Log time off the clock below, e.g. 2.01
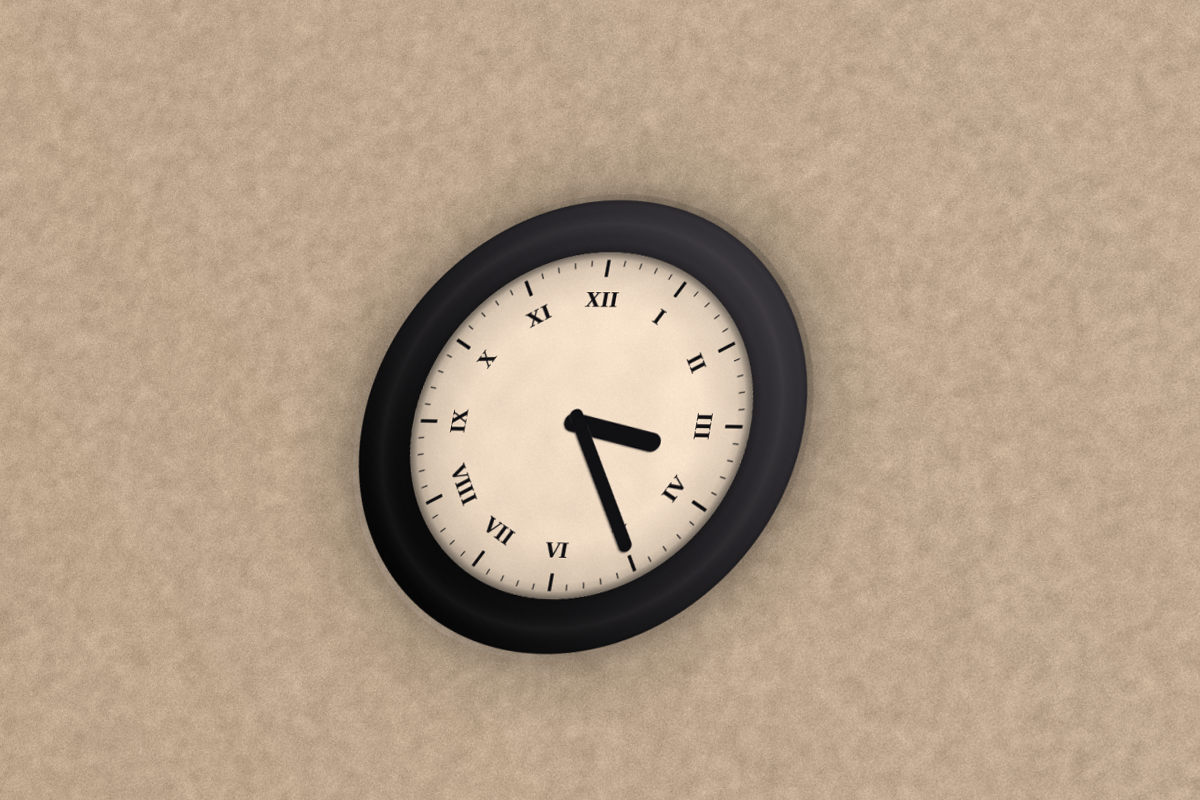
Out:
3.25
